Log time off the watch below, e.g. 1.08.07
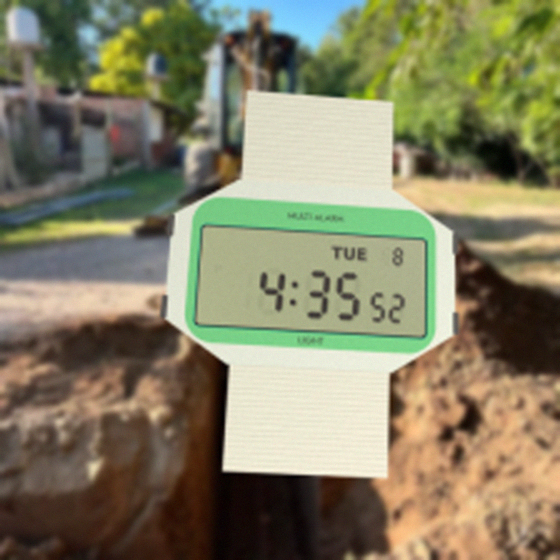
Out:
4.35.52
